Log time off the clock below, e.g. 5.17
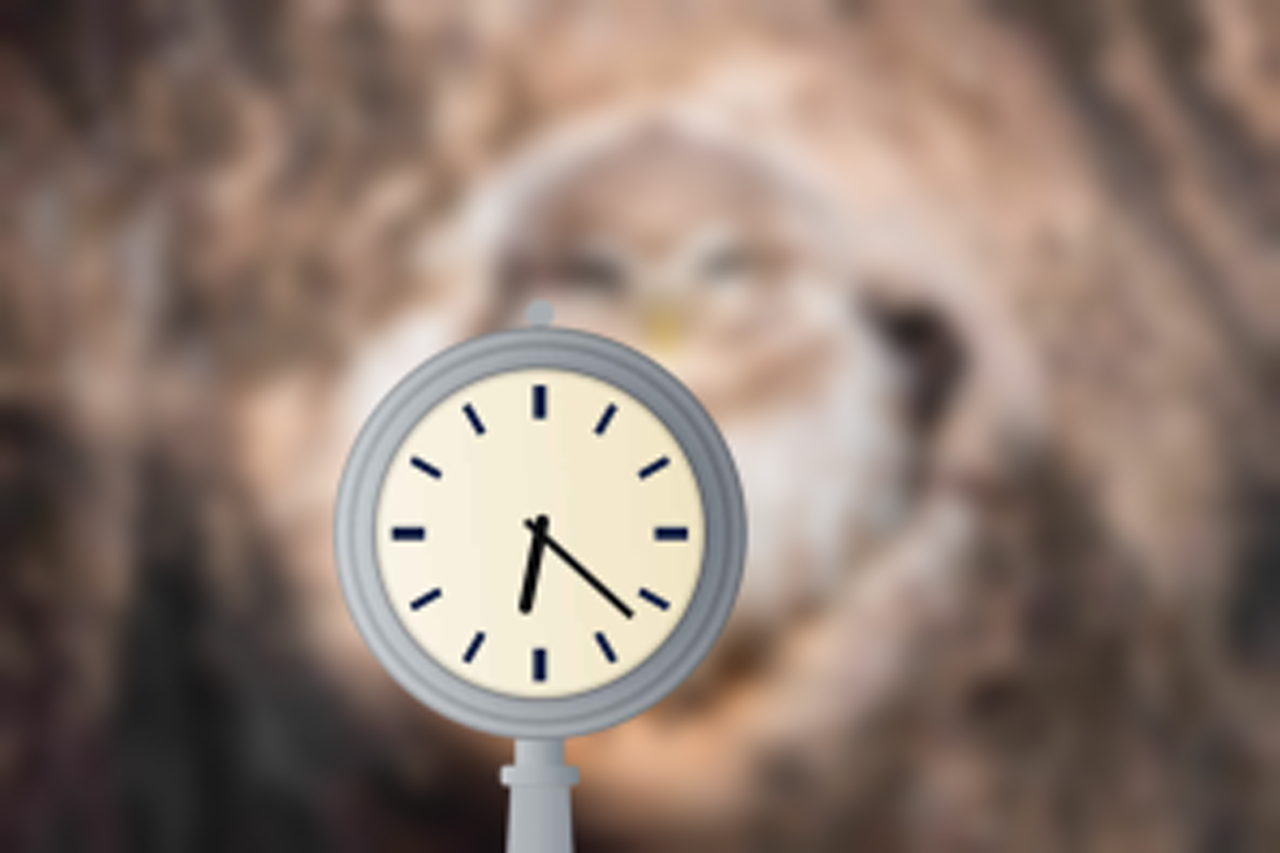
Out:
6.22
